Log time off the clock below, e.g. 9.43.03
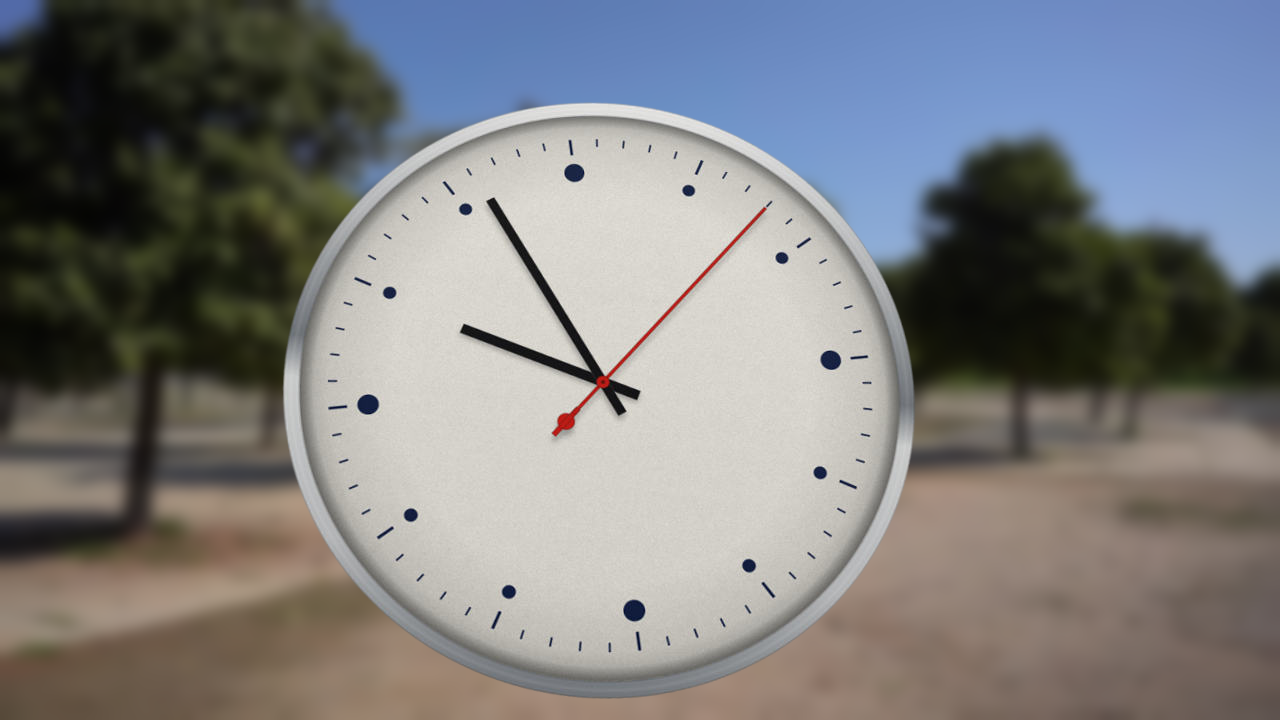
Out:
9.56.08
